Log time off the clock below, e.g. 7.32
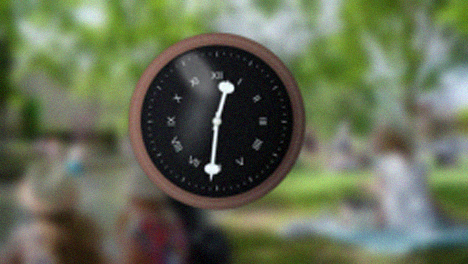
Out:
12.31
